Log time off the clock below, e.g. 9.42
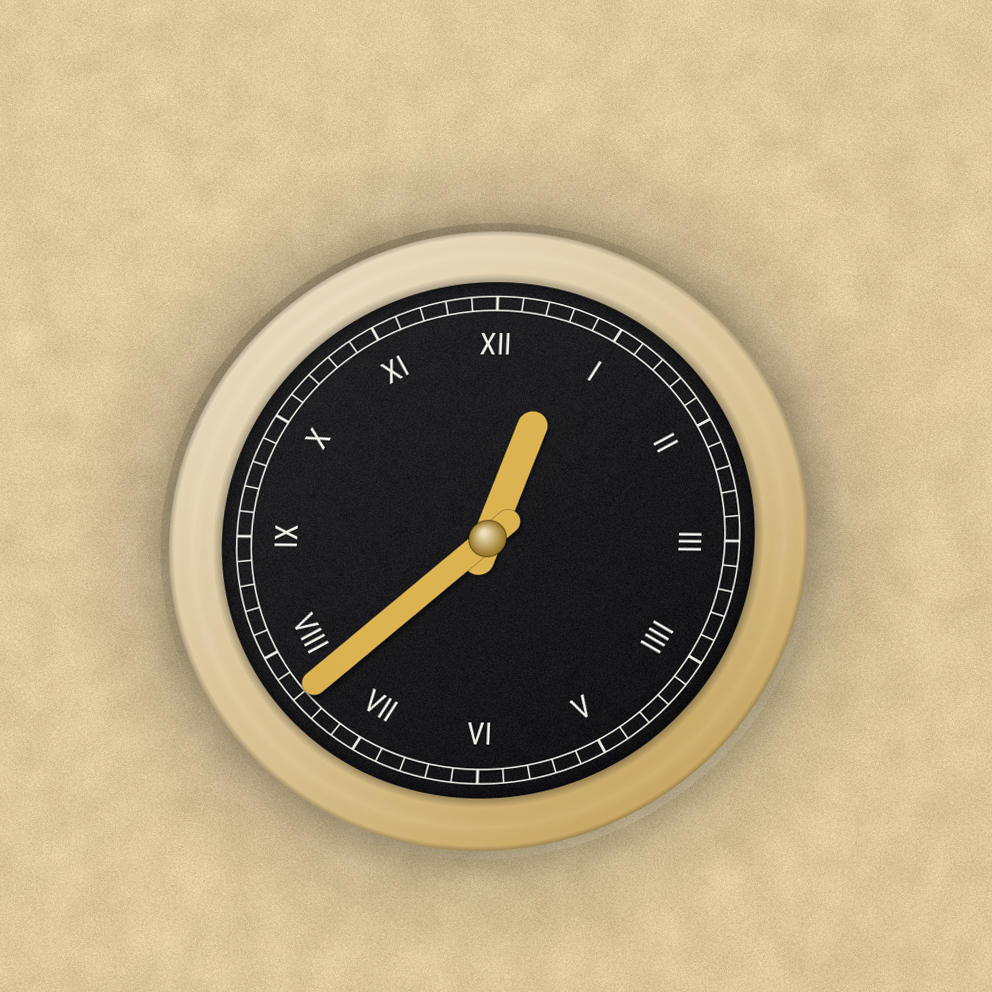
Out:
12.38
